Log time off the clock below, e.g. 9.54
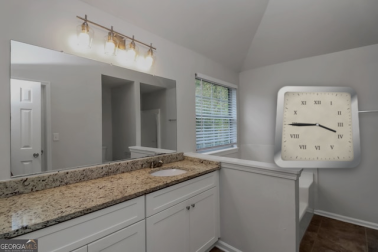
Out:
3.45
